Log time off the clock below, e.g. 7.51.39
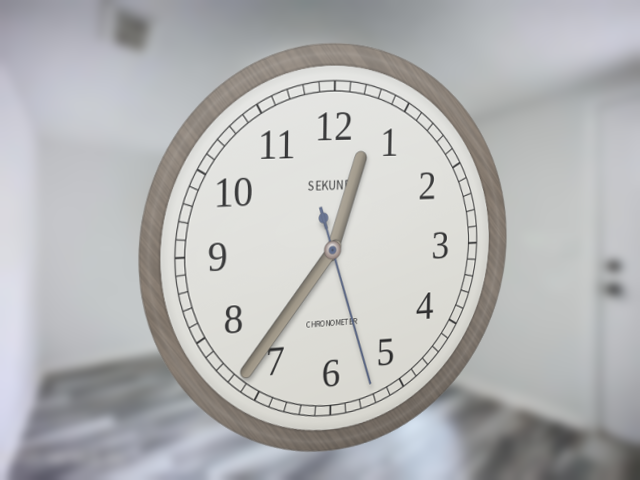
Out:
12.36.27
